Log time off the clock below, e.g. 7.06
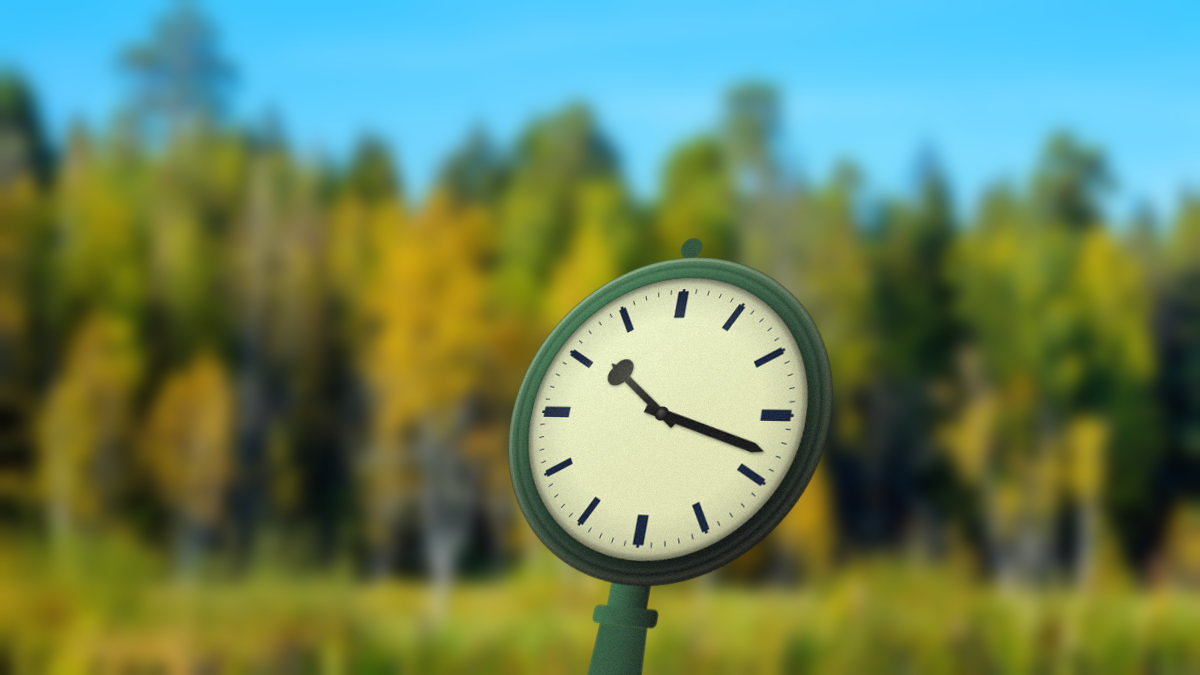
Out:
10.18
